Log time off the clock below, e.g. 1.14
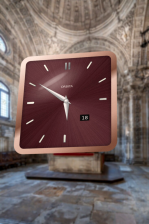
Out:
5.51
